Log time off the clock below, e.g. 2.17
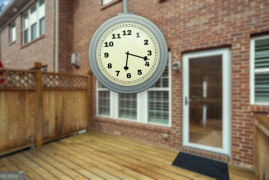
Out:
6.18
